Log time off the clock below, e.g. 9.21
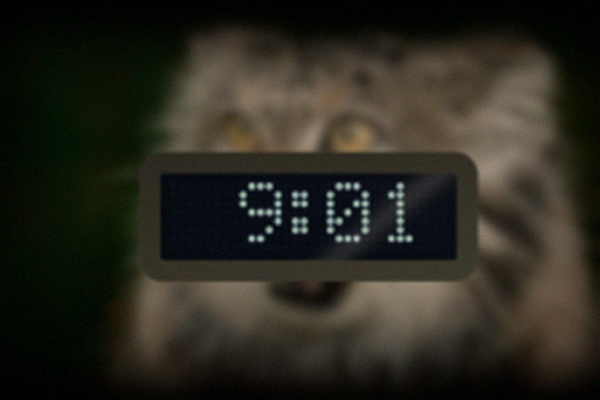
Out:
9.01
